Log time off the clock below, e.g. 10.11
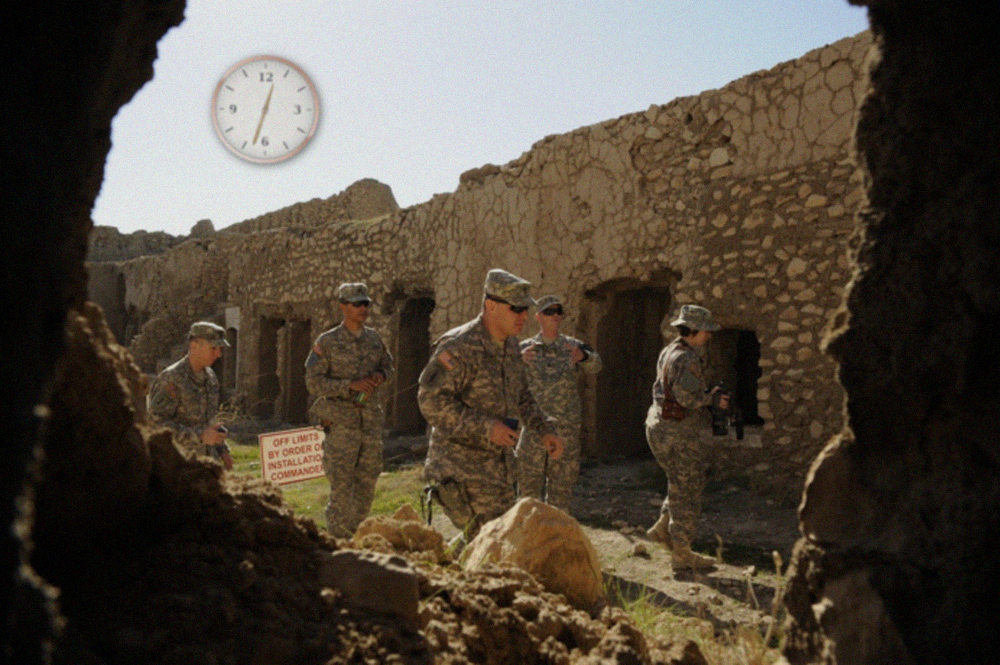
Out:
12.33
